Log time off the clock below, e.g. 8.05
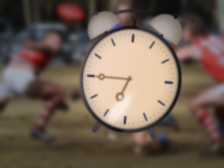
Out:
6.45
